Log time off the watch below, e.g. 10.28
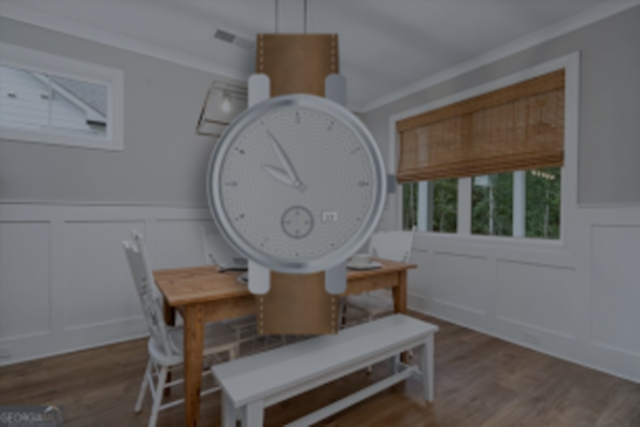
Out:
9.55
